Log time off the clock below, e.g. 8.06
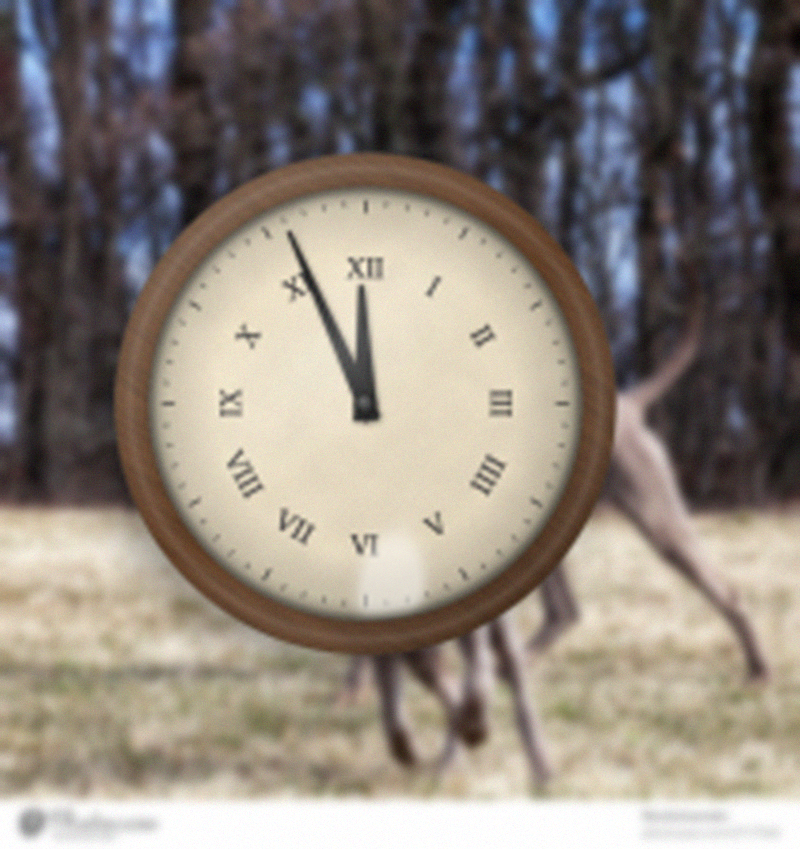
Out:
11.56
